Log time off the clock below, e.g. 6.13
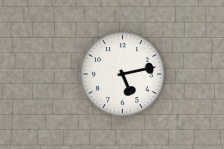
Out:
5.13
